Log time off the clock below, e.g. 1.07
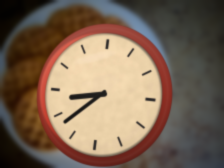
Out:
8.38
